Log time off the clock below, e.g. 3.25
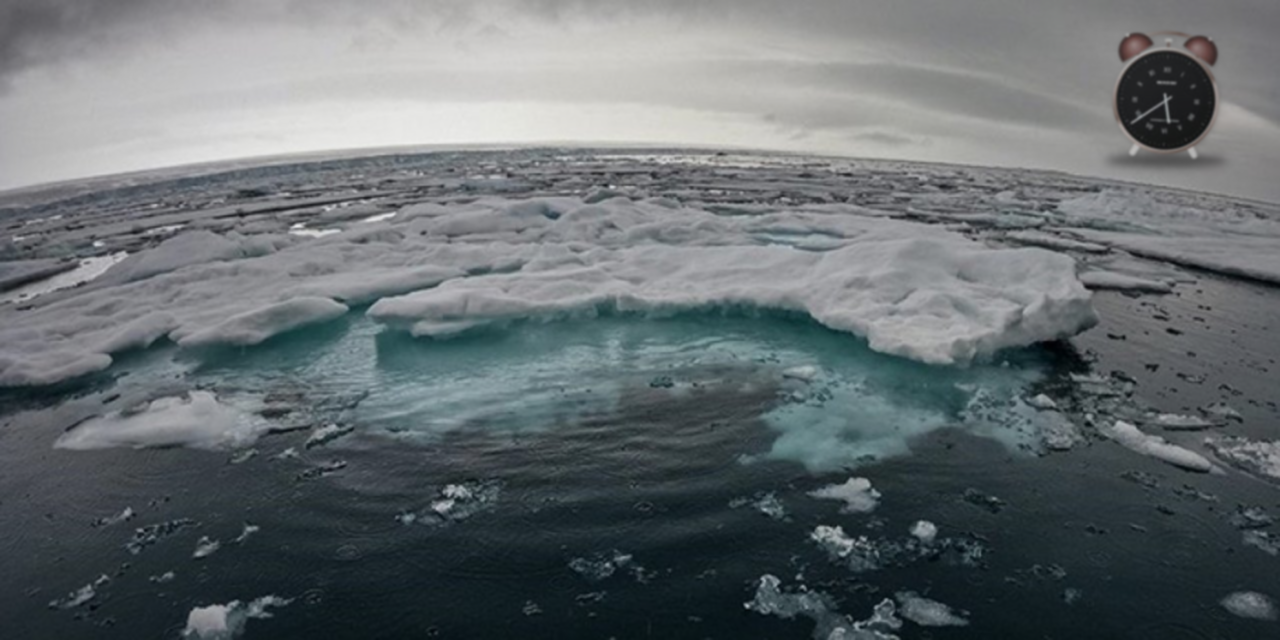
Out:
5.39
